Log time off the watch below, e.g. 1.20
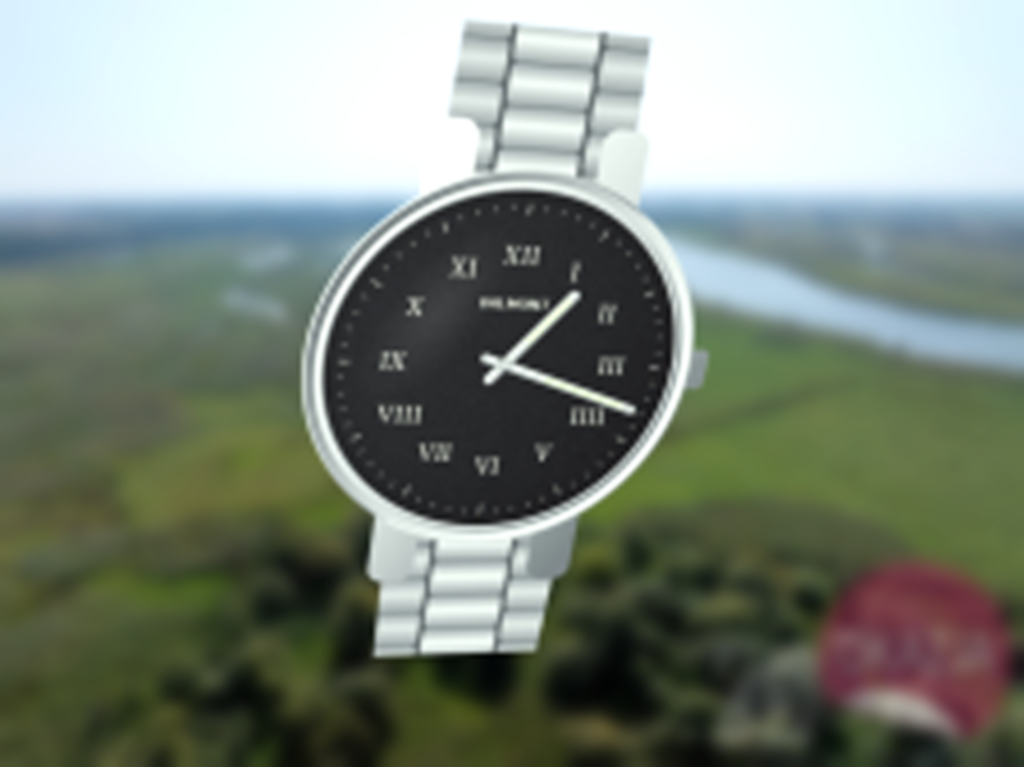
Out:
1.18
